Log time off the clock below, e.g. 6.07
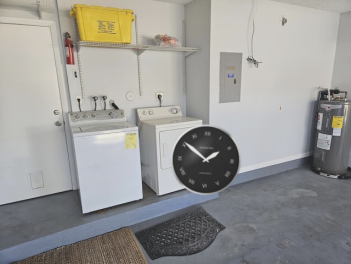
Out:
1.51
